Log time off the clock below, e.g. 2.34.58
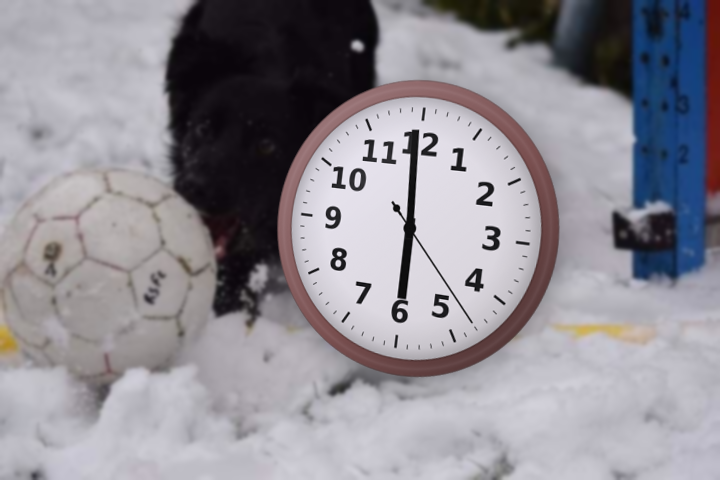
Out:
5.59.23
